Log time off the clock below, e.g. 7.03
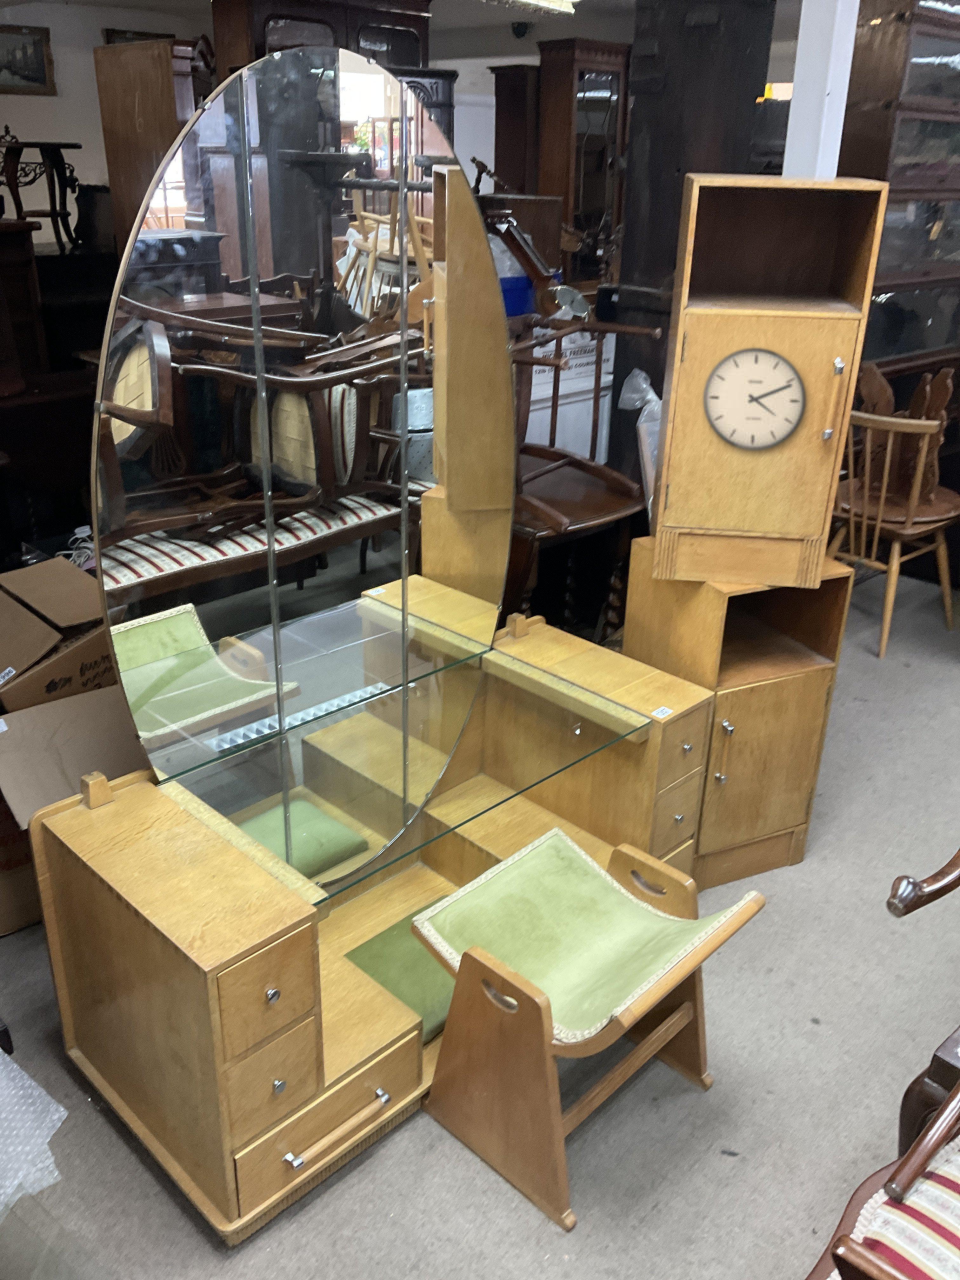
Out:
4.11
